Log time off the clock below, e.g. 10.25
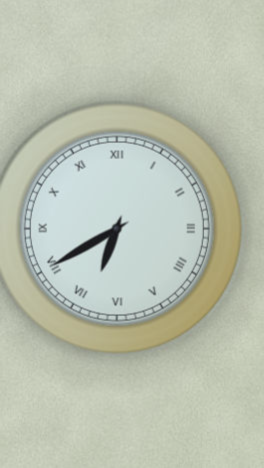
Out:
6.40
